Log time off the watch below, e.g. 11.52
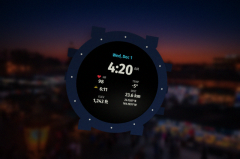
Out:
4.20
